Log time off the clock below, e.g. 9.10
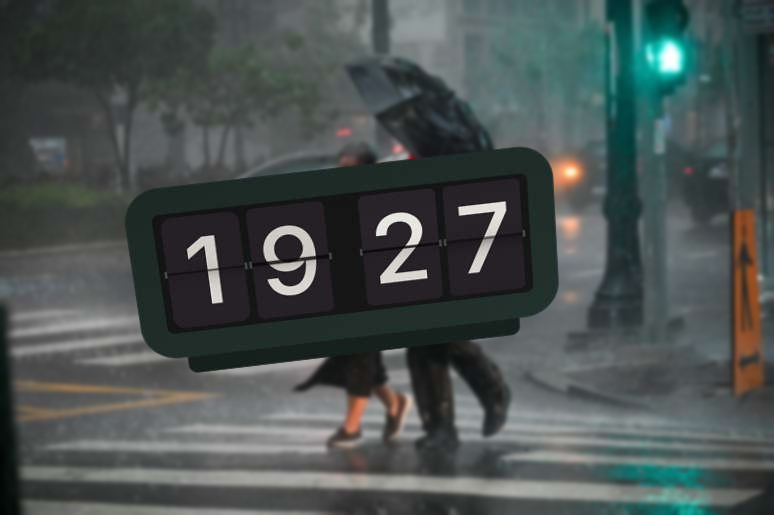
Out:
19.27
